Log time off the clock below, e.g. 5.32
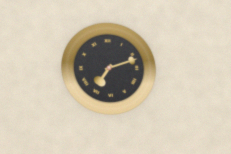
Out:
7.12
